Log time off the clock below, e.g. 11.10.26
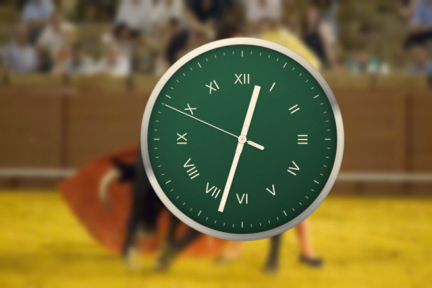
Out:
12.32.49
